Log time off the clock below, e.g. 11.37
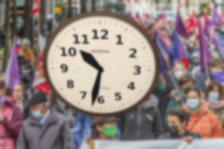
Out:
10.32
